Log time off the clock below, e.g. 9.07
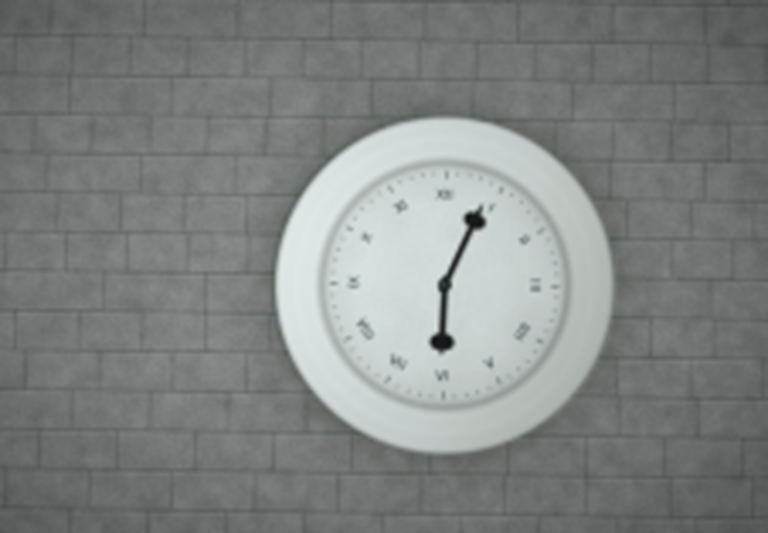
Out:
6.04
